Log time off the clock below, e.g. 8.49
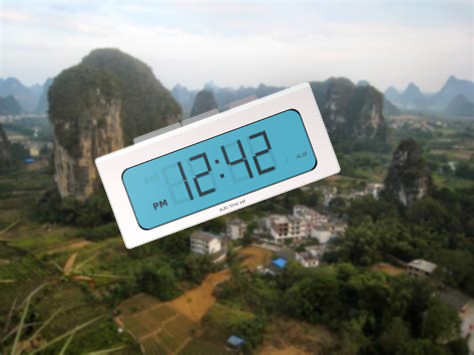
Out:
12.42
